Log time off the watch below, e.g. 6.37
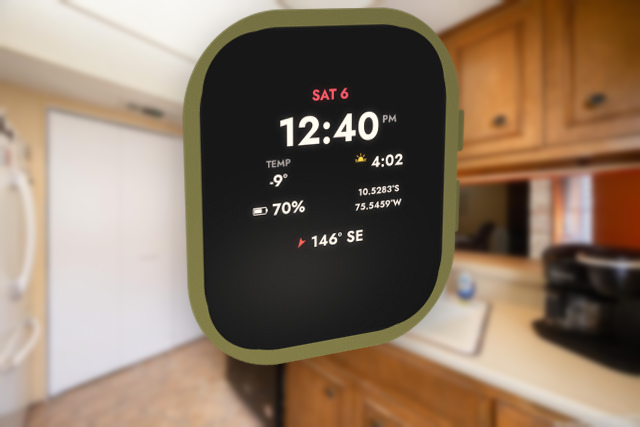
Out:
12.40
